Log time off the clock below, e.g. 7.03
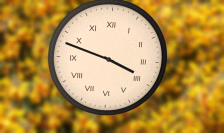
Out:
3.48
